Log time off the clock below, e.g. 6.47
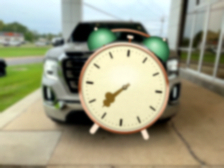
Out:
7.37
